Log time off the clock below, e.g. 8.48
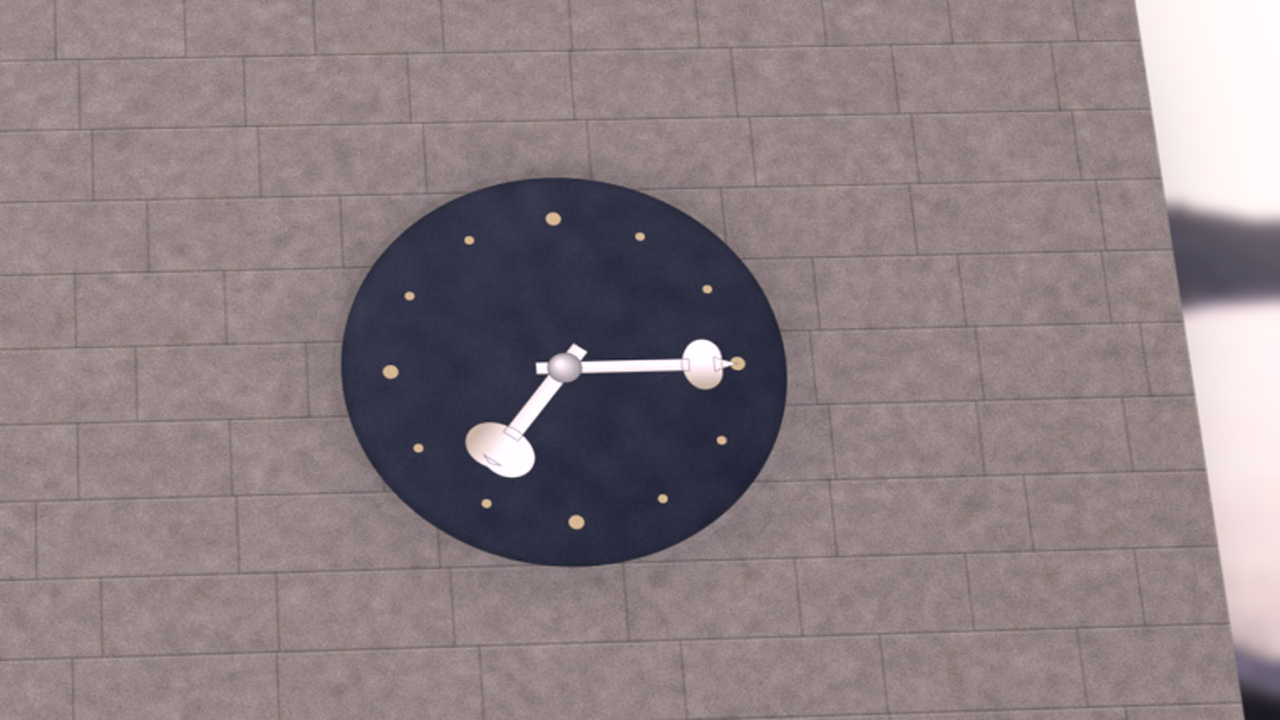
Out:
7.15
